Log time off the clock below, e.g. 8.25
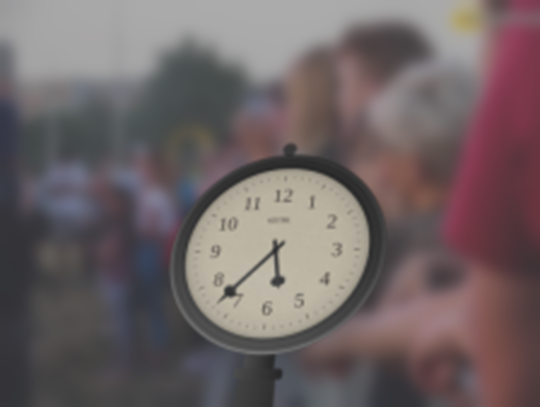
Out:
5.37
